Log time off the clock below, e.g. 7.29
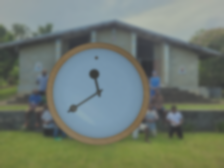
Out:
11.40
